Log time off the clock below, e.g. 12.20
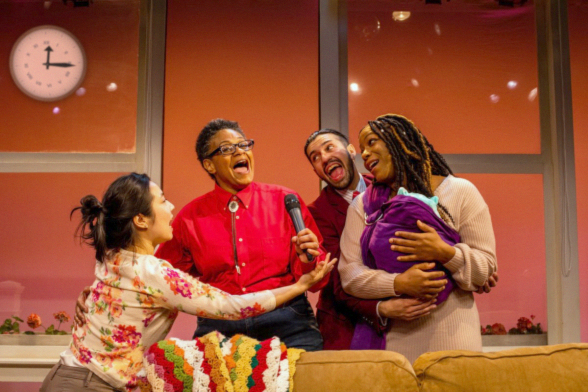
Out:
12.16
